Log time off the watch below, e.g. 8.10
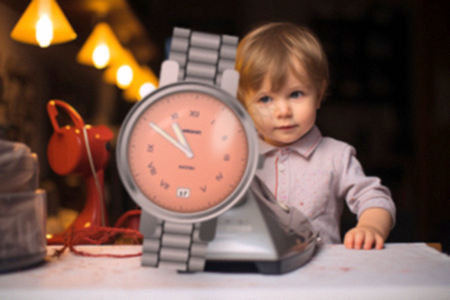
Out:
10.50
